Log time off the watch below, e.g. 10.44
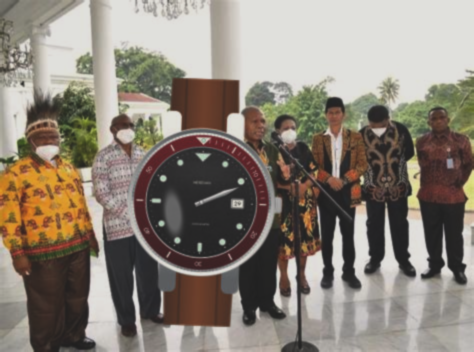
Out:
2.11
